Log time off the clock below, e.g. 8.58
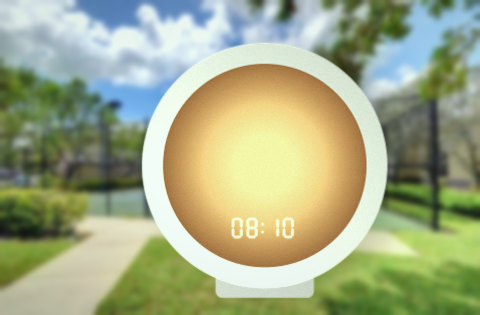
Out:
8.10
